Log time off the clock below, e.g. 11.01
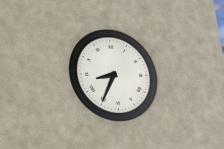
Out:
8.35
